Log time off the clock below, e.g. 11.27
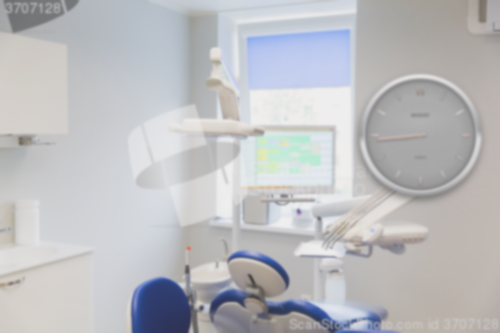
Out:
8.44
